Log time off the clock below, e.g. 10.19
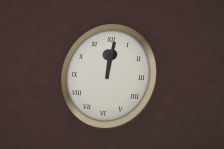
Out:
12.01
